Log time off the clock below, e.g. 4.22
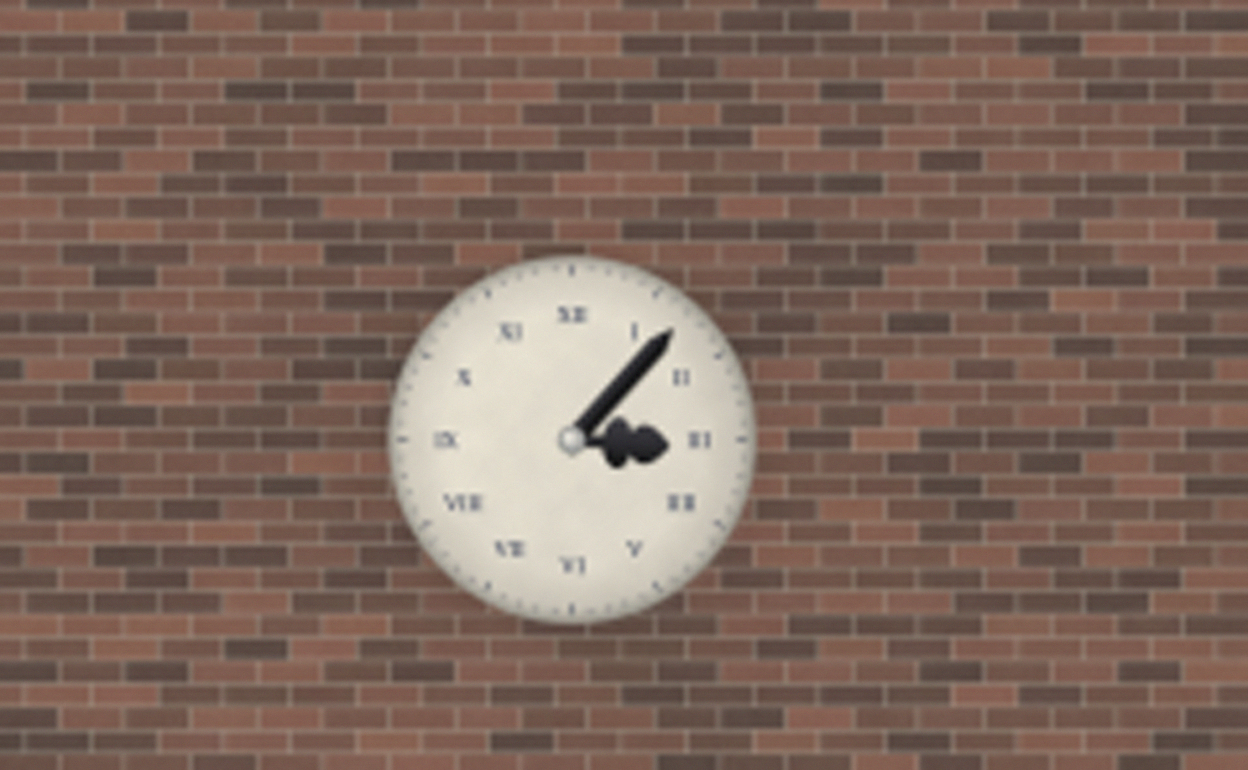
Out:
3.07
